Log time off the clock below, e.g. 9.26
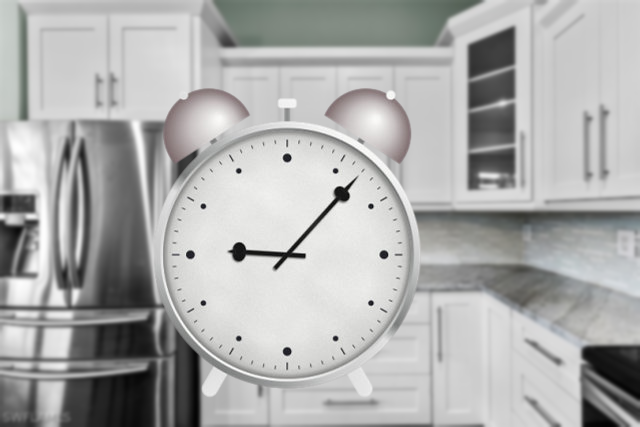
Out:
9.07
